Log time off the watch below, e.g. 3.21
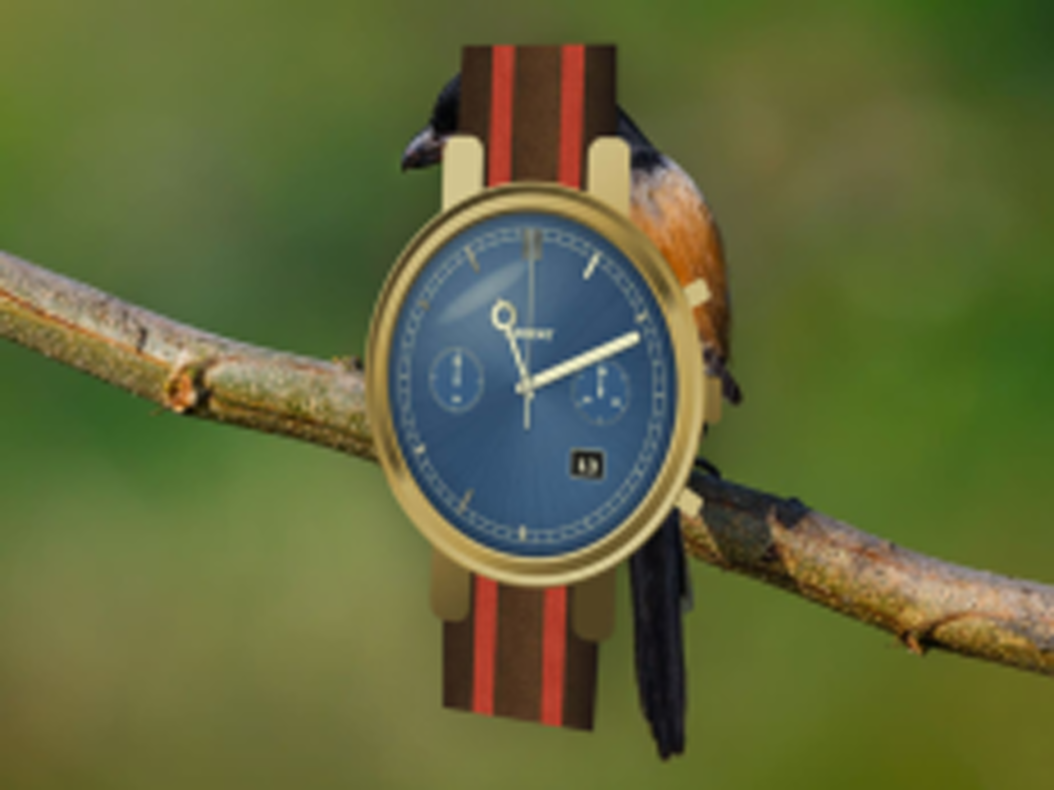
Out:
11.11
